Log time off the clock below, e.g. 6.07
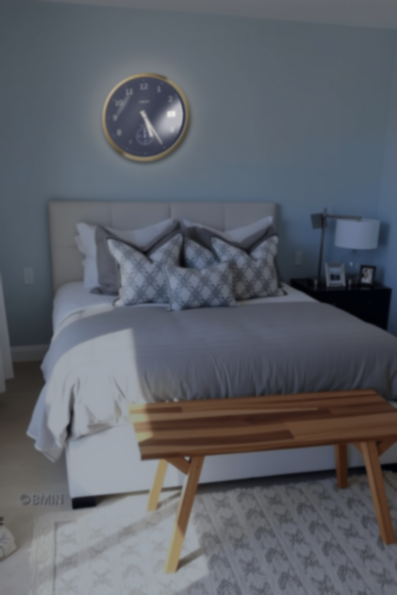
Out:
5.25
